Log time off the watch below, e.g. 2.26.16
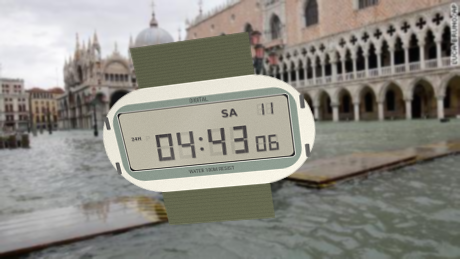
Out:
4.43.06
